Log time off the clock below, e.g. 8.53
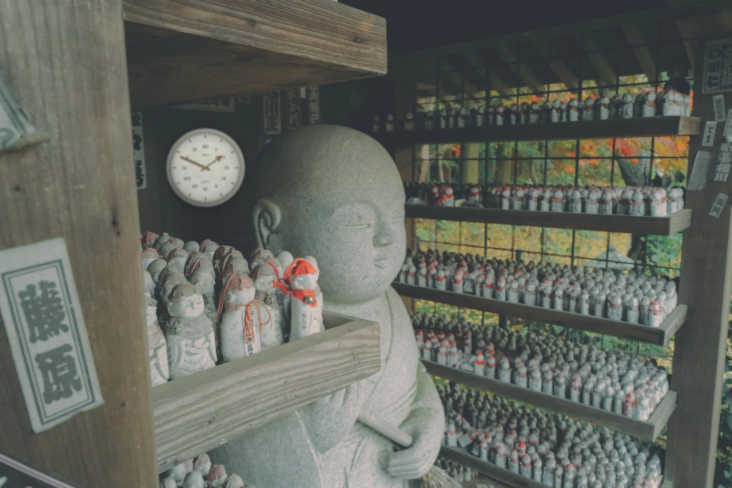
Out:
1.49
